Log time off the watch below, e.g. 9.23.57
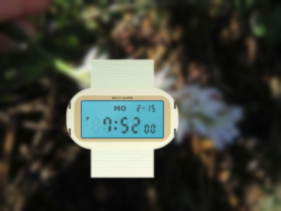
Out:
7.52.00
